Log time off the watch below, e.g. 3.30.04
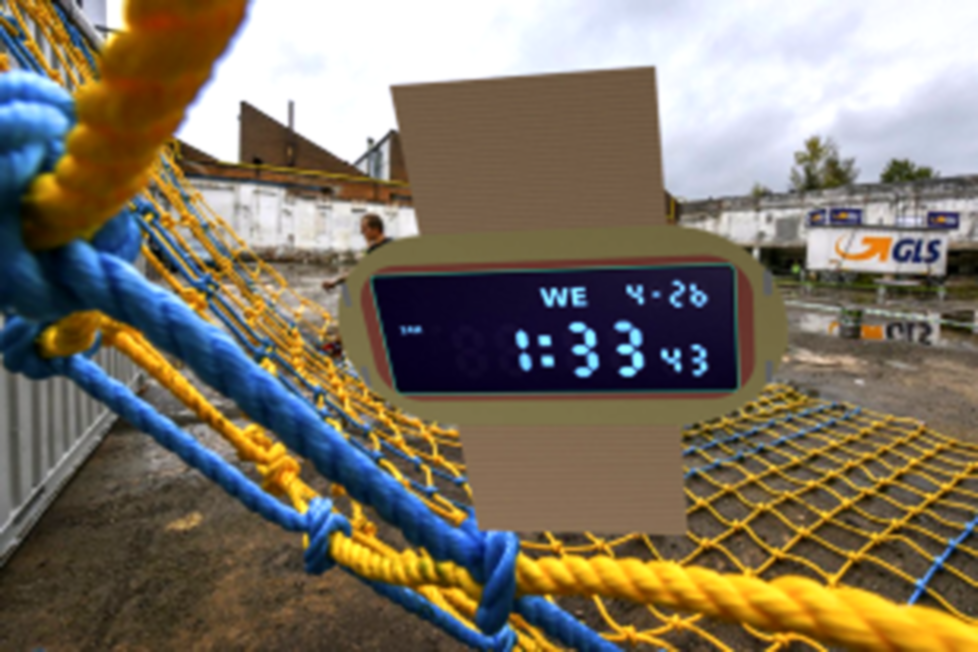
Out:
1.33.43
